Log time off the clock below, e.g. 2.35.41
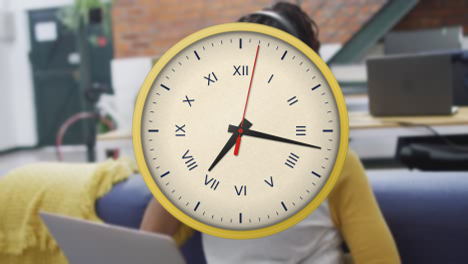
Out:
7.17.02
